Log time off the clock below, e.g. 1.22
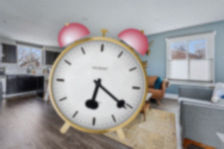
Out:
6.21
